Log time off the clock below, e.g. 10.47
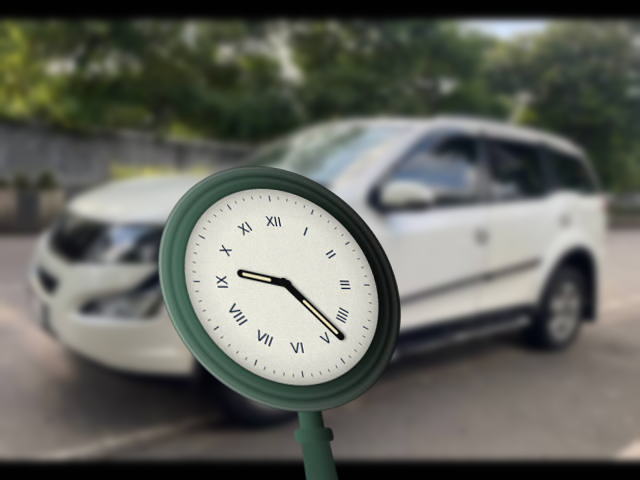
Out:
9.23
